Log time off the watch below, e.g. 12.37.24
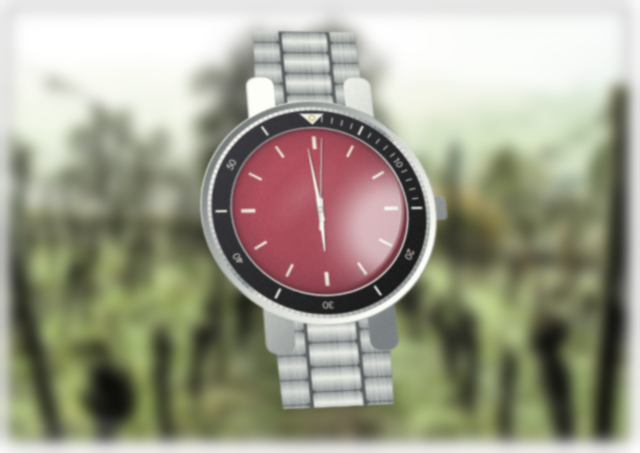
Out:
5.59.01
